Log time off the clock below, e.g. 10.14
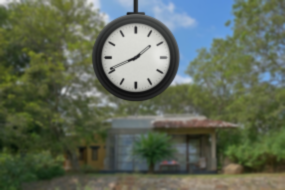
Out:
1.41
